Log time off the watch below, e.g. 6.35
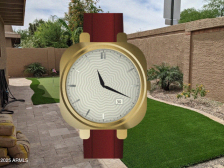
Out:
11.19
